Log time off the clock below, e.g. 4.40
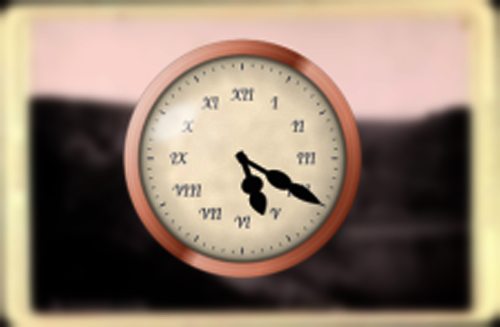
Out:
5.20
